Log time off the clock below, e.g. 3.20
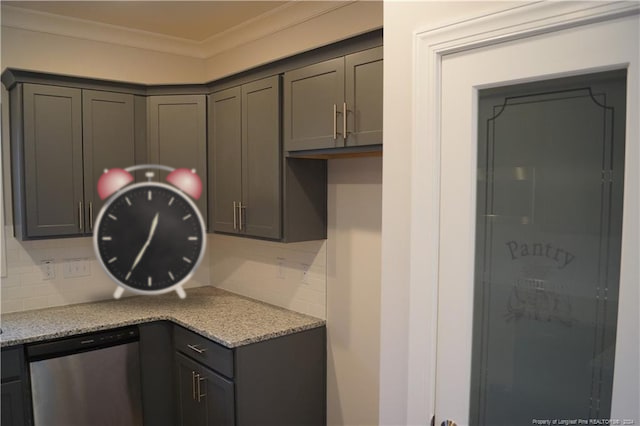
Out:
12.35
